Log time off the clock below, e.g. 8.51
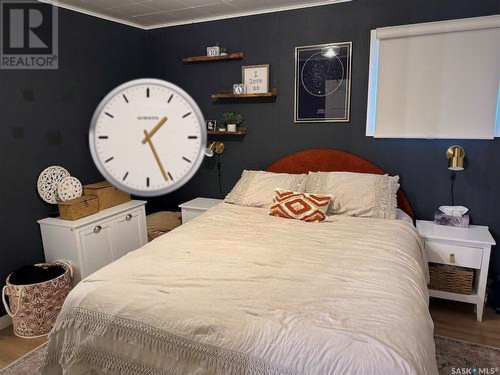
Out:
1.26
